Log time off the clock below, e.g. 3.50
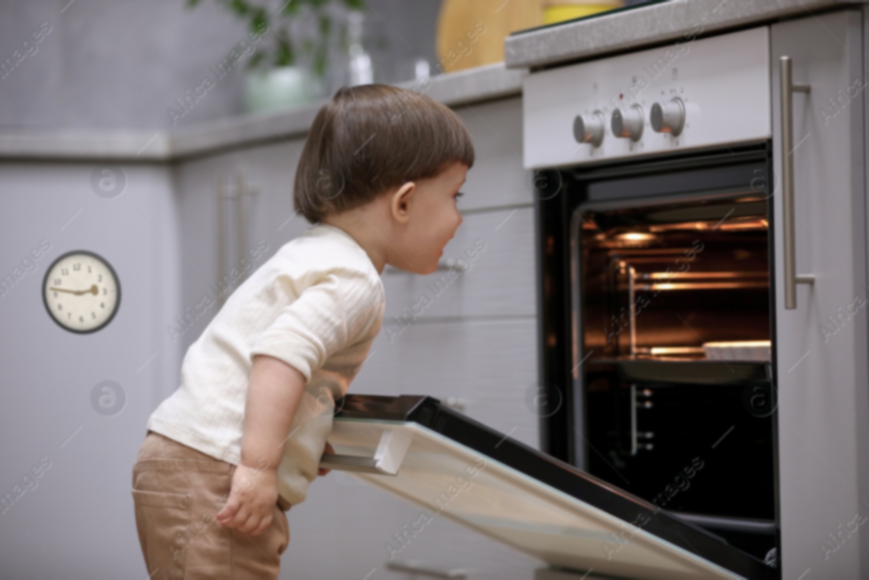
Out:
2.47
